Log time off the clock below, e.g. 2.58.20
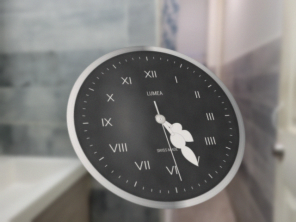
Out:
4.25.29
